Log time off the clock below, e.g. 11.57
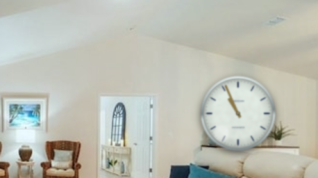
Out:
10.56
